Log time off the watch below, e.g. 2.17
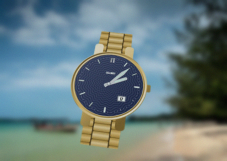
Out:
2.07
